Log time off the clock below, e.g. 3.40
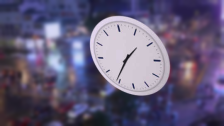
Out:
1.36
